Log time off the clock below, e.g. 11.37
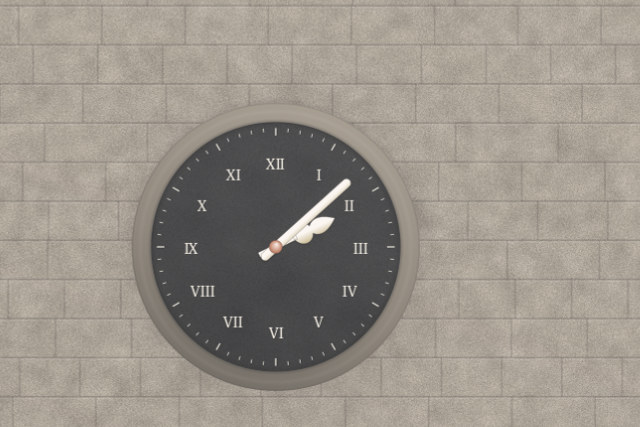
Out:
2.08
